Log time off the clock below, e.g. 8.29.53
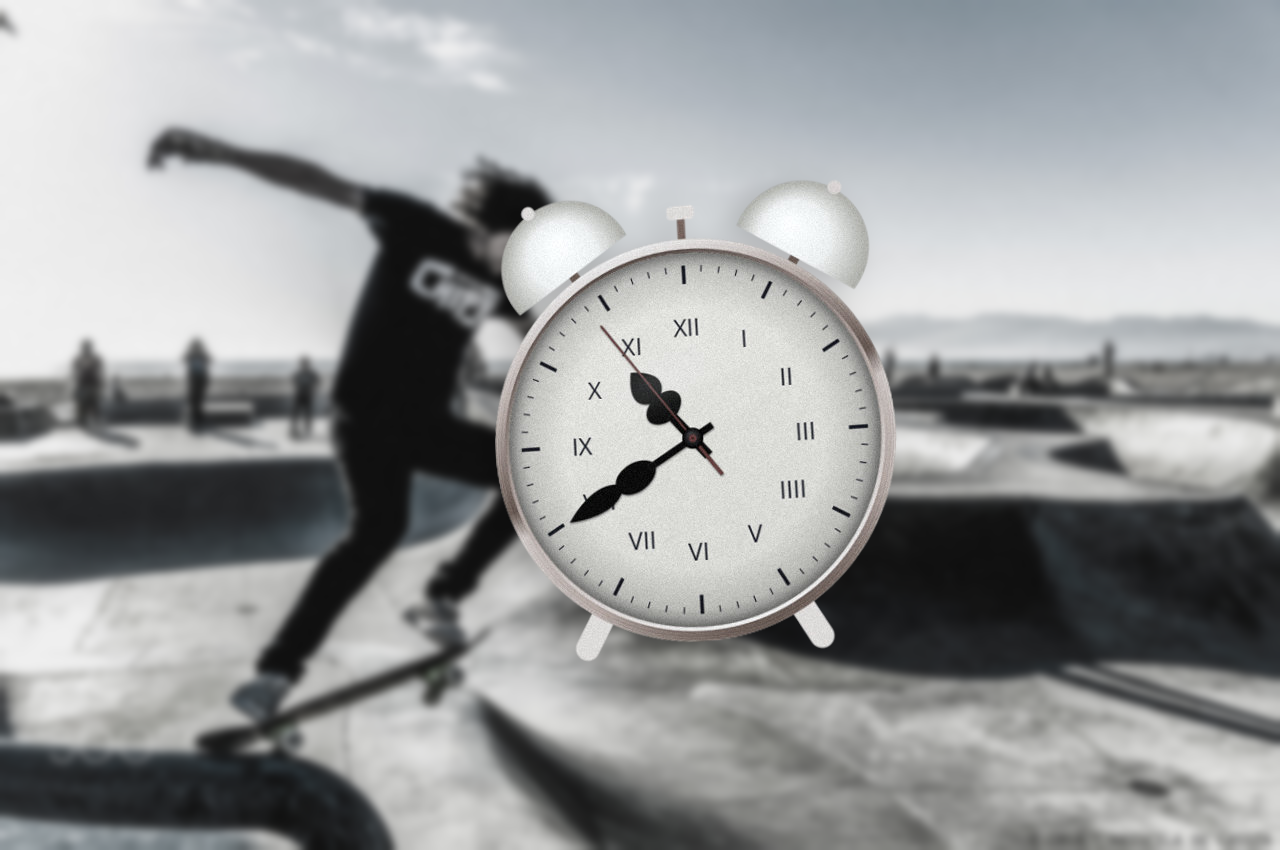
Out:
10.39.54
